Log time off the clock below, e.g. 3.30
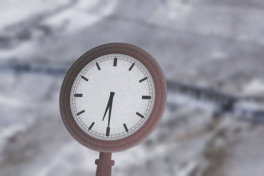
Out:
6.30
